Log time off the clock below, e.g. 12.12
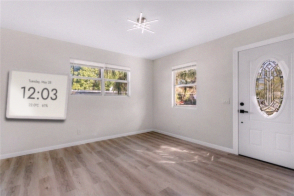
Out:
12.03
